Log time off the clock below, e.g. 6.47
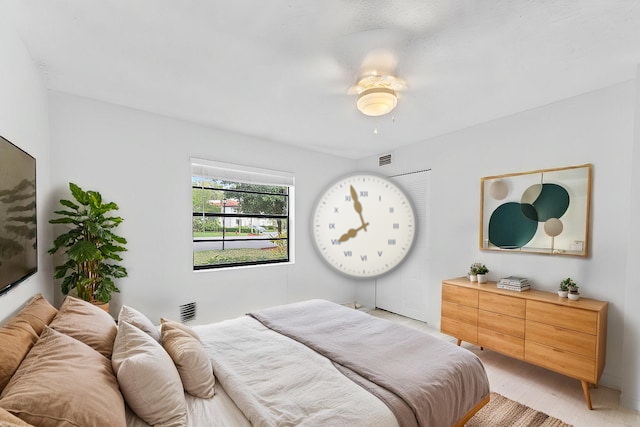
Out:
7.57
